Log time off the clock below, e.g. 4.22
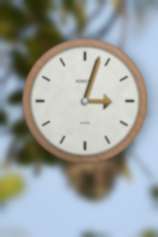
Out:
3.03
